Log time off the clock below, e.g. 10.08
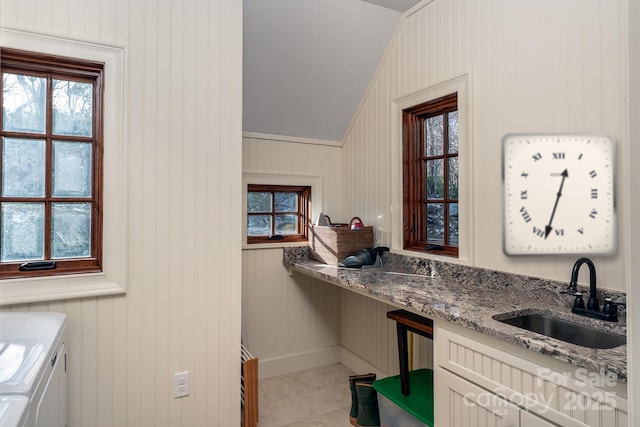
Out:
12.33
